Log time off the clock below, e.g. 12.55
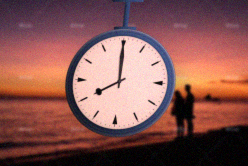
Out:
8.00
